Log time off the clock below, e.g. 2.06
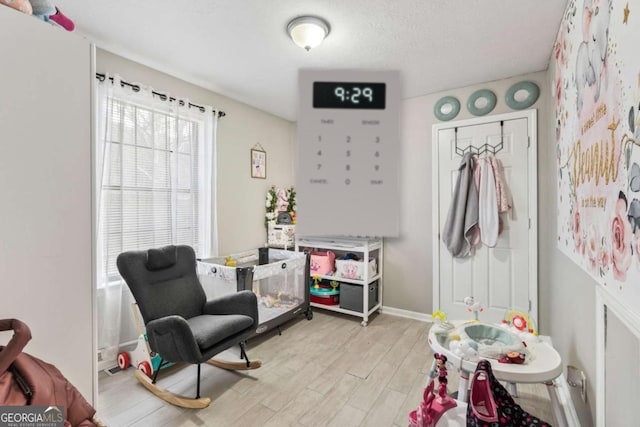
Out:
9.29
